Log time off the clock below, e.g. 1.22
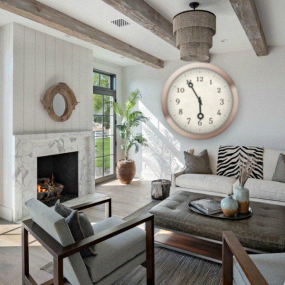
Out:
5.55
